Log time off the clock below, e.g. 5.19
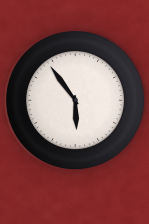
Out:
5.54
